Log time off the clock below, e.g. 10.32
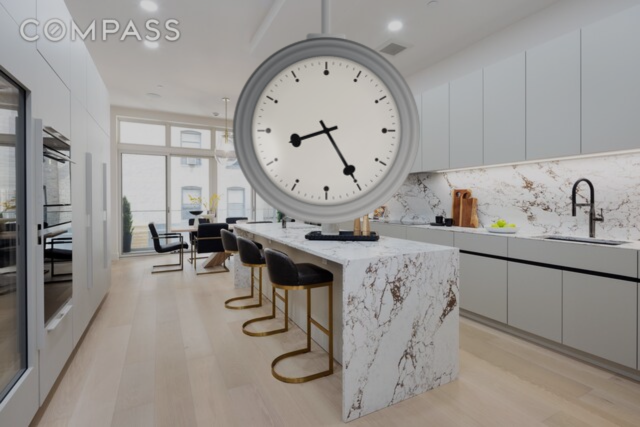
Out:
8.25
